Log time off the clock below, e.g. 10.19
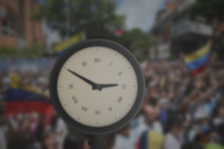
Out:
2.50
